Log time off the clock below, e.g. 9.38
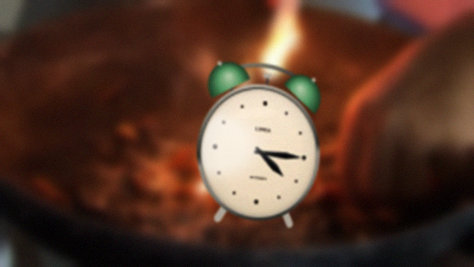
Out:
4.15
